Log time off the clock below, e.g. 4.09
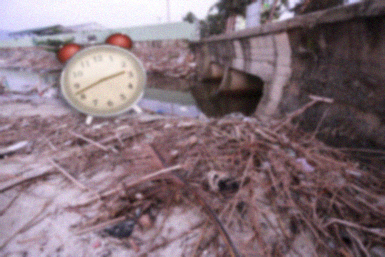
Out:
2.42
